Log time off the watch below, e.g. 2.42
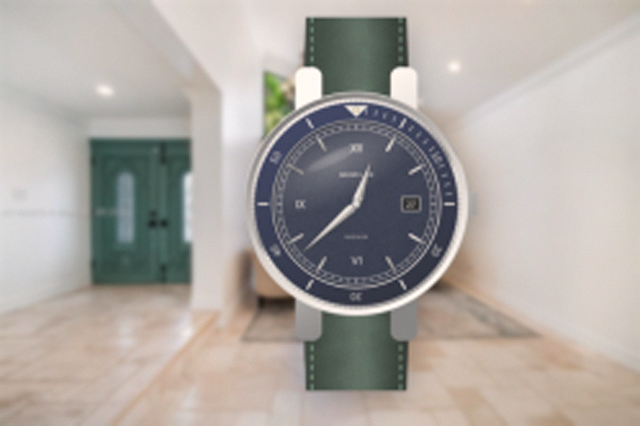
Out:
12.38
